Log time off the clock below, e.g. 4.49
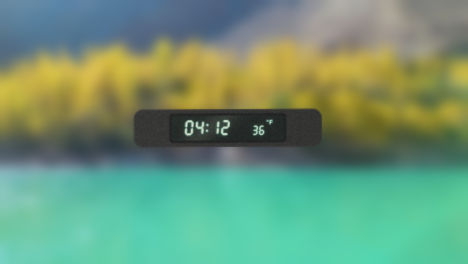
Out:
4.12
